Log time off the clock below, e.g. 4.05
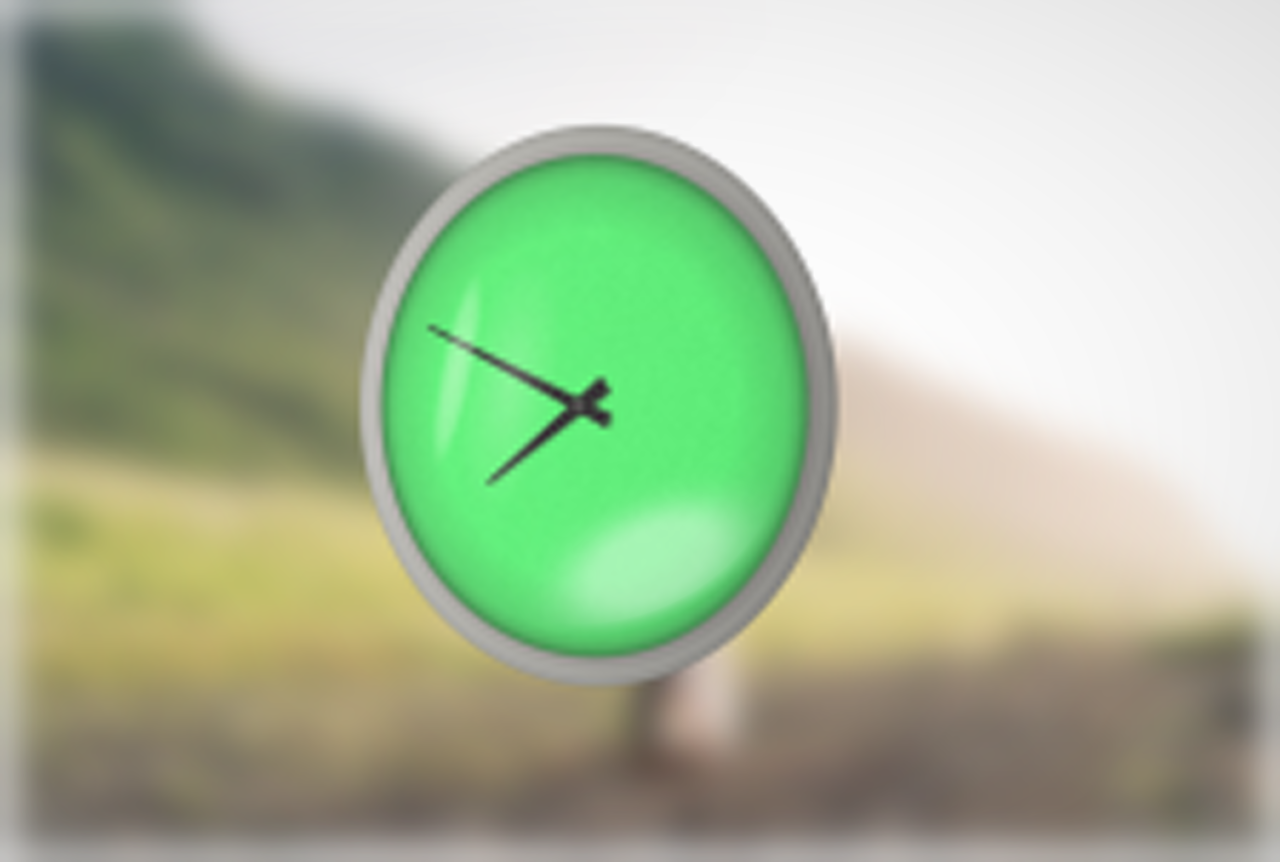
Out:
7.49
